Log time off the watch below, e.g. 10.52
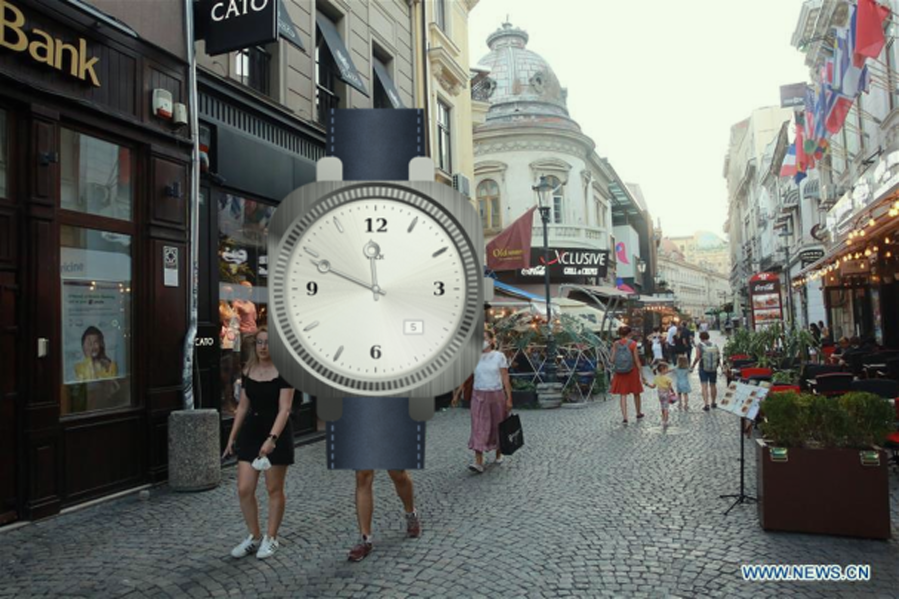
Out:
11.49
